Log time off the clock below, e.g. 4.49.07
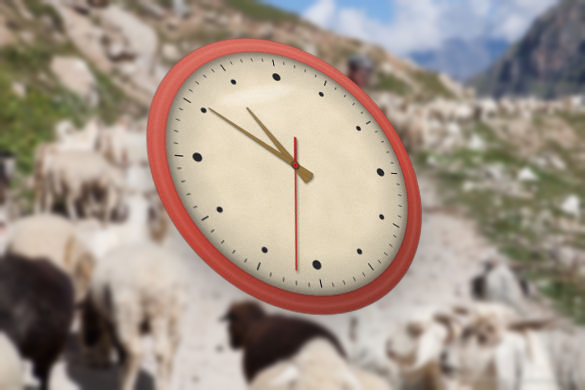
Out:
10.50.32
